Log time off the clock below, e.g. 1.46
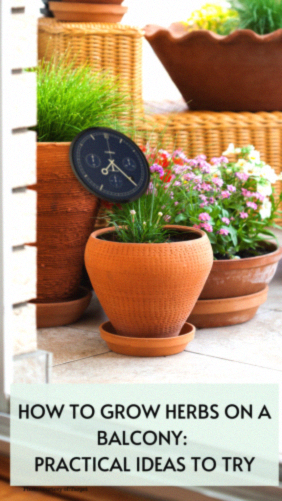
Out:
7.23
